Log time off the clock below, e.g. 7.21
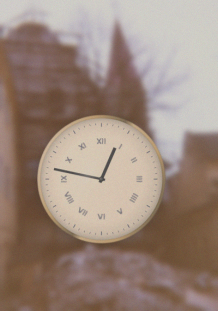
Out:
12.47
